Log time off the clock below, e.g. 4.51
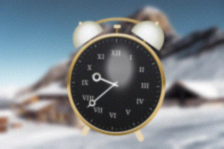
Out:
9.38
